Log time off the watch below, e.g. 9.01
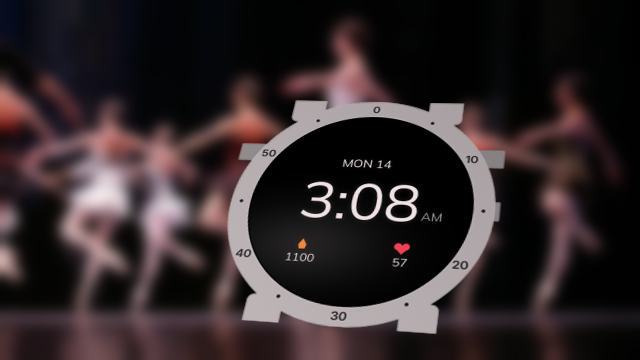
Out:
3.08
